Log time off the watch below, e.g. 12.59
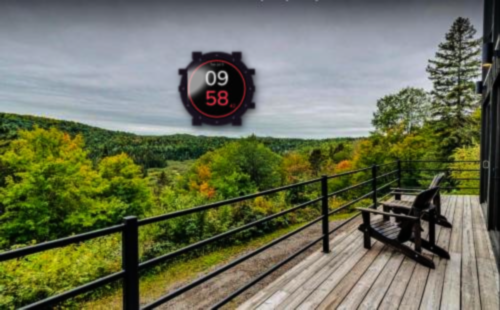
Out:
9.58
